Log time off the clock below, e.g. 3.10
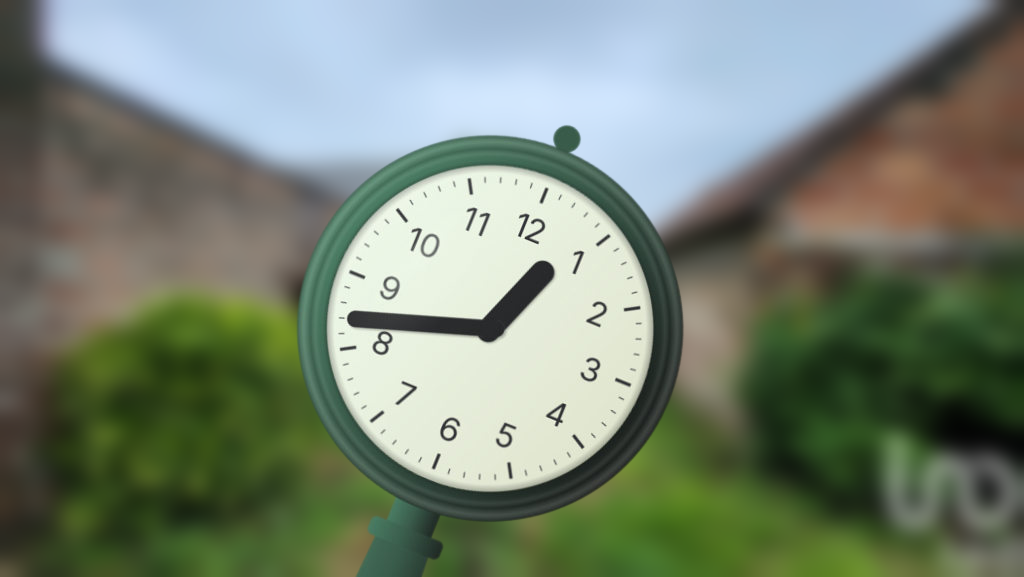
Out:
12.42
